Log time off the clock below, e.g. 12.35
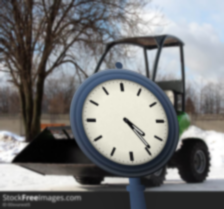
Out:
4.24
